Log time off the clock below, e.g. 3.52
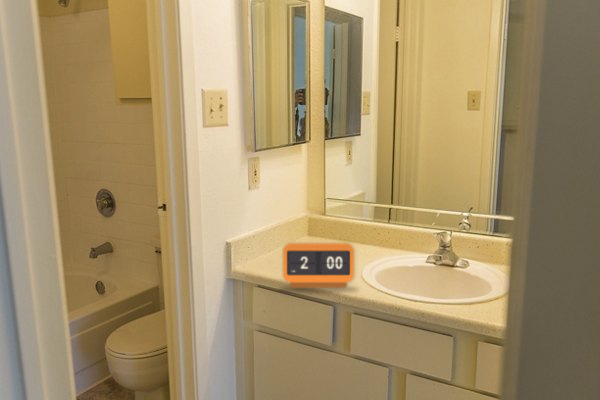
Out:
2.00
